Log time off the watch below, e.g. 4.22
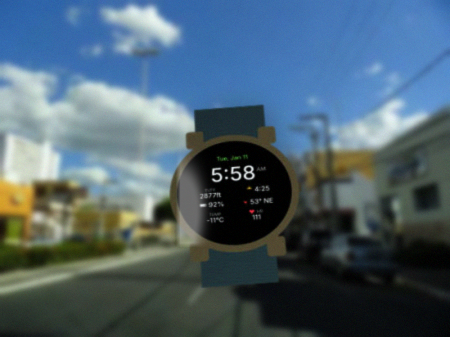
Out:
5.58
